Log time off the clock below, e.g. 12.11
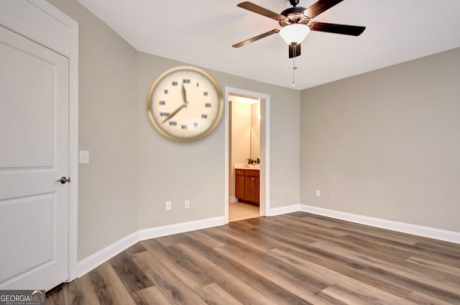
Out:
11.38
